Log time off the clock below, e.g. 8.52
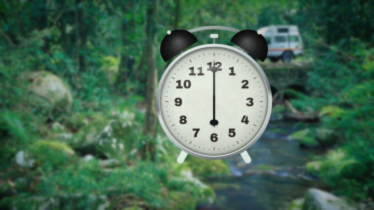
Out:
6.00
